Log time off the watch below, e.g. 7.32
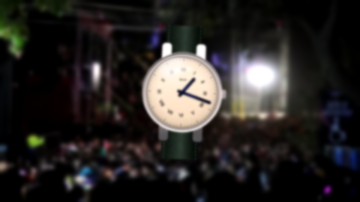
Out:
1.18
